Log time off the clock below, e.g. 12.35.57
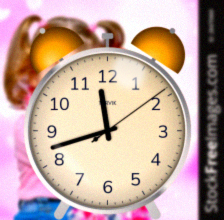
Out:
11.42.09
